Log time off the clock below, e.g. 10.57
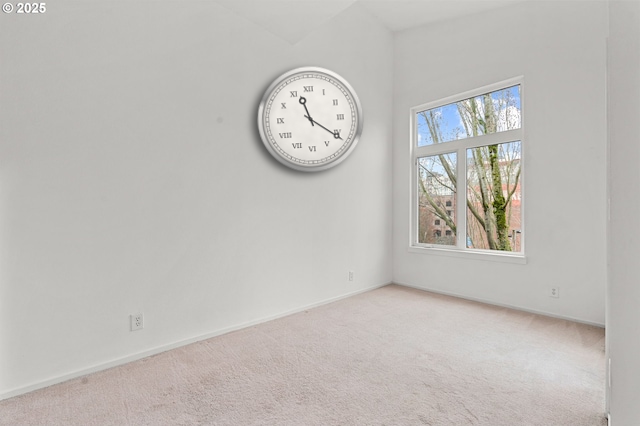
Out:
11.21
